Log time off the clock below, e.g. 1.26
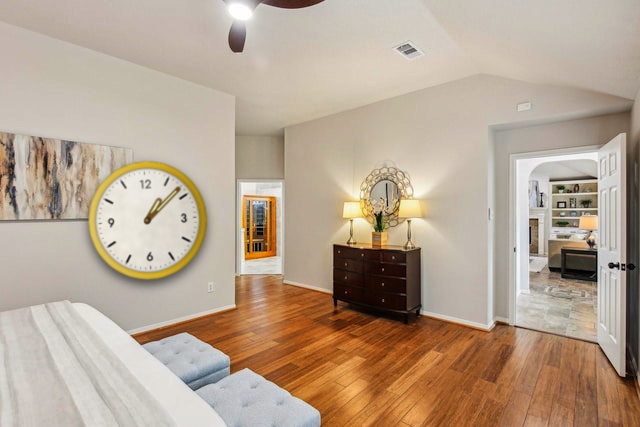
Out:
1.08
